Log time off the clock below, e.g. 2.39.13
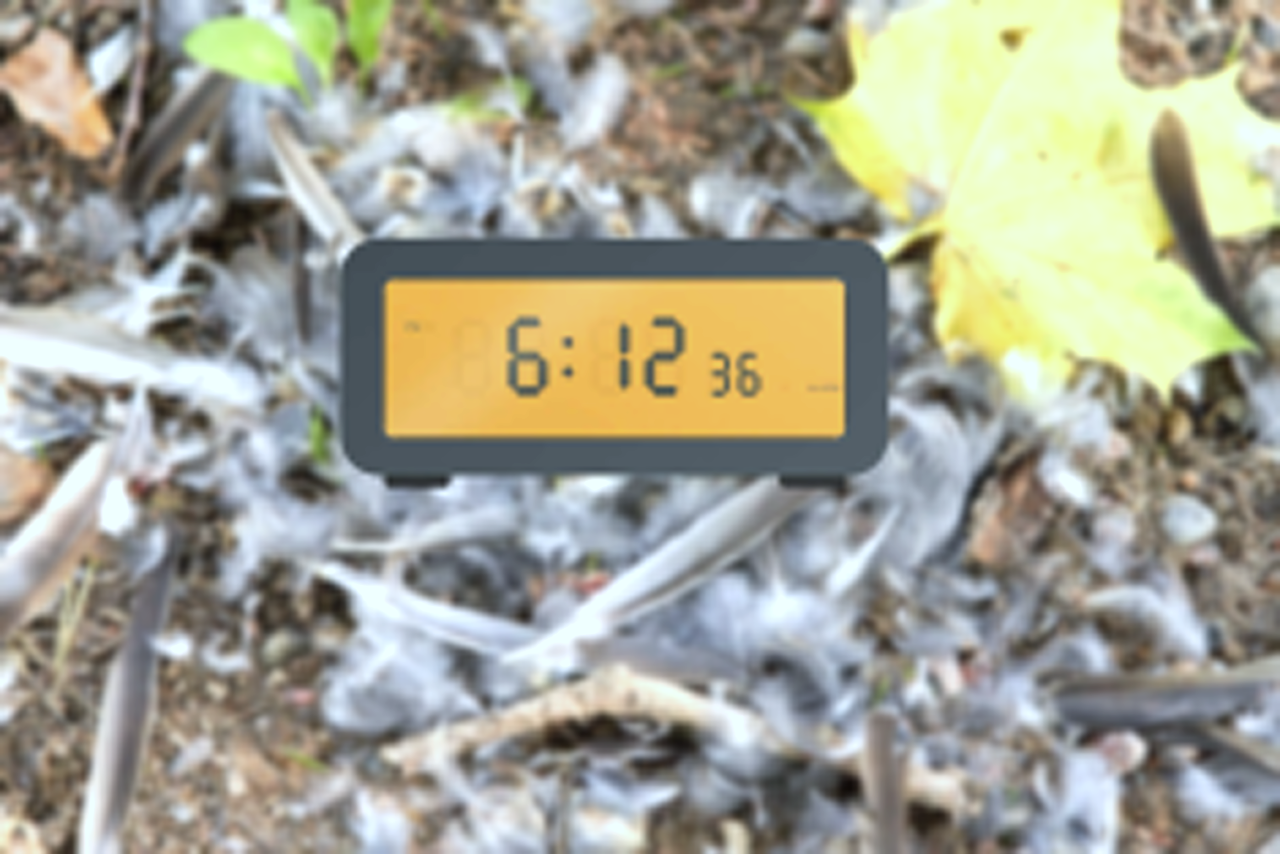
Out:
6.12.36
